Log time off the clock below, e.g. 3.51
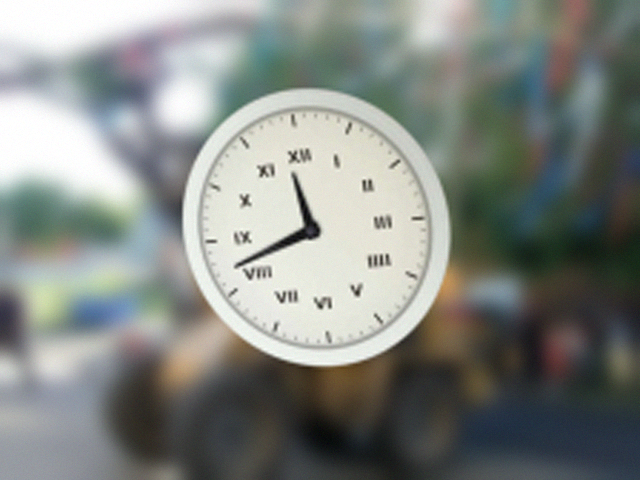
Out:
11.42
